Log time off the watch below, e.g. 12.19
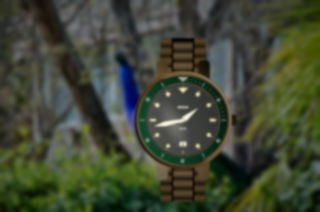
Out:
1.43
